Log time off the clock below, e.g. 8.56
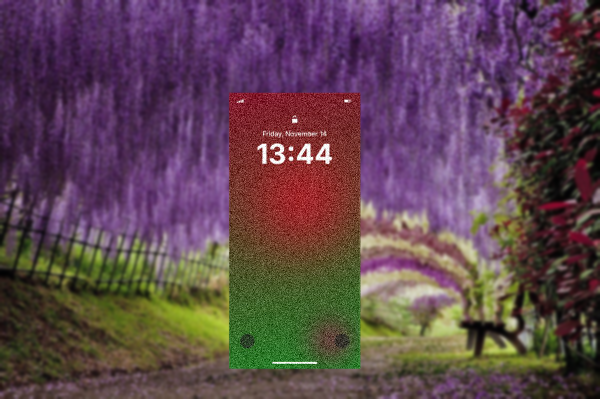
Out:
13.44
